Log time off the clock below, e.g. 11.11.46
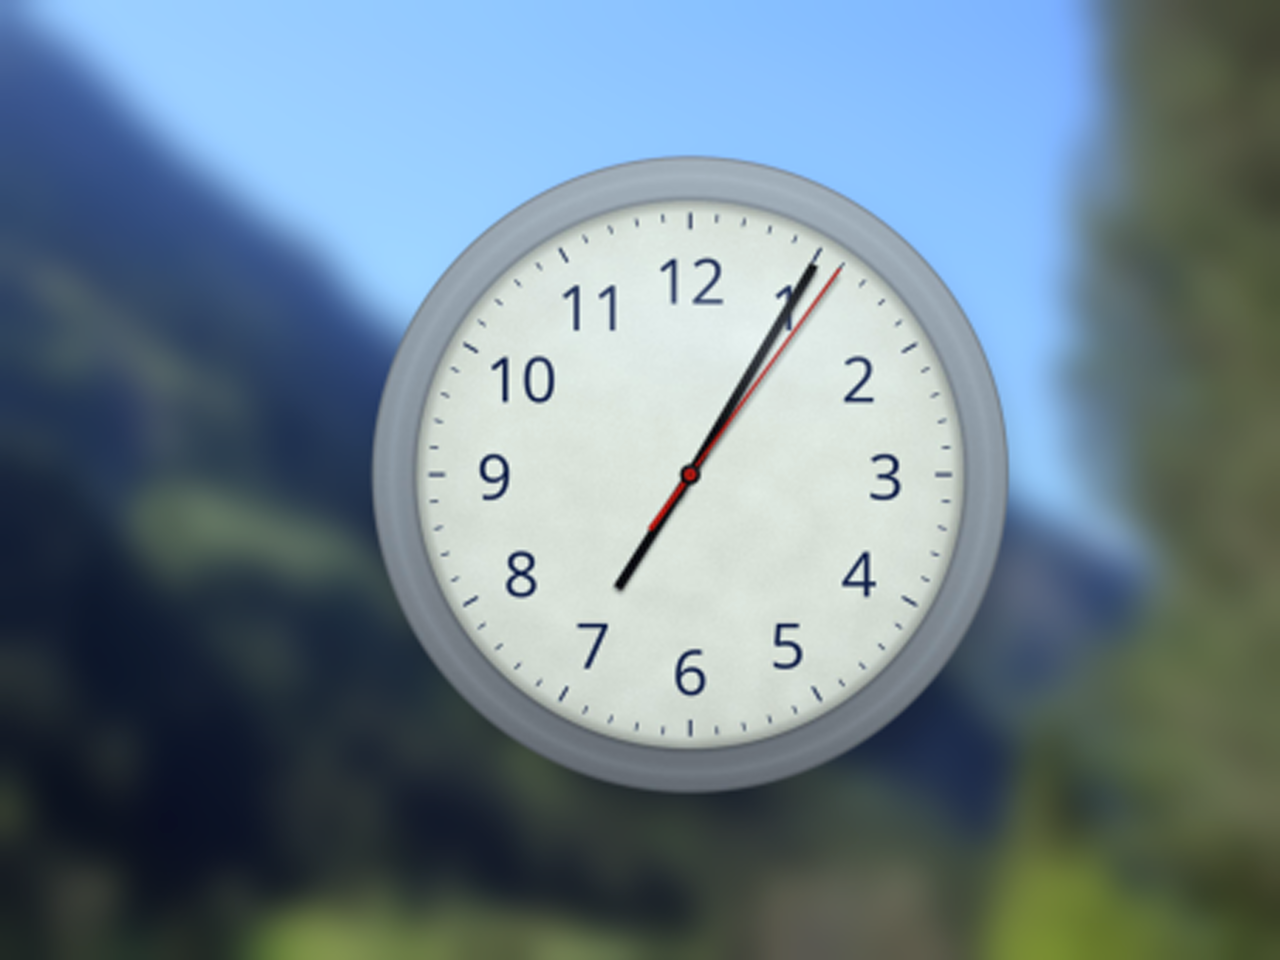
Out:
7.05.06
